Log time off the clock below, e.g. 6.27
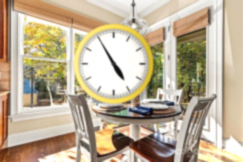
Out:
4.55
